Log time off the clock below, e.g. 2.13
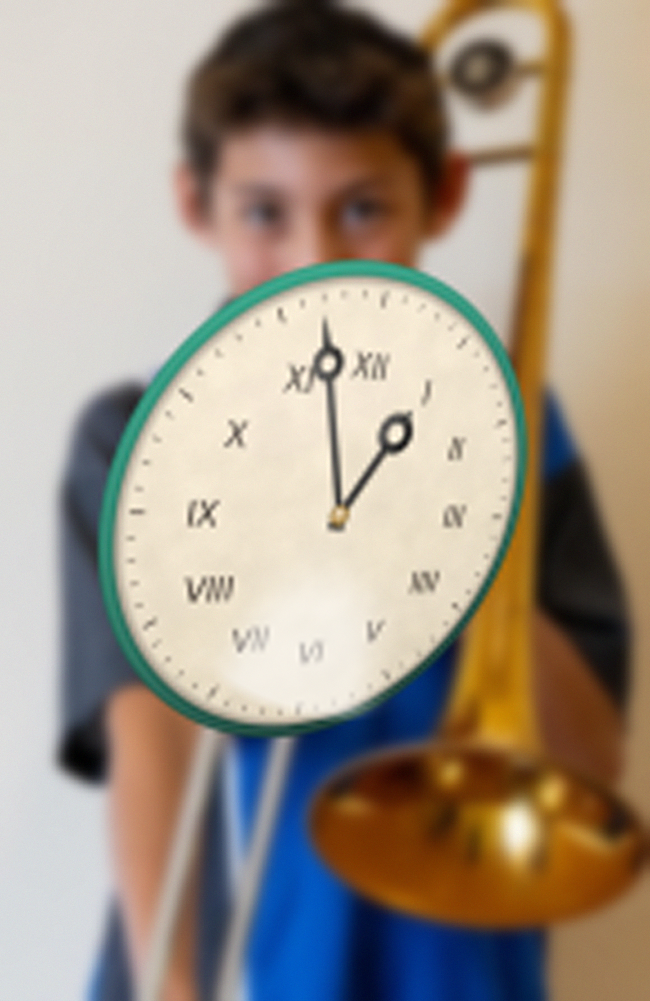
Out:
12.57
